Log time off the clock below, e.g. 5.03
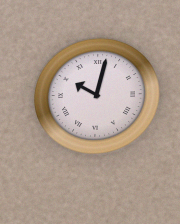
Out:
10.02
